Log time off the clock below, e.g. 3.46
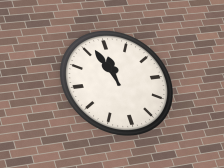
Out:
11.57
